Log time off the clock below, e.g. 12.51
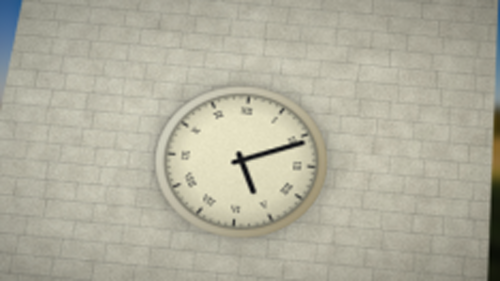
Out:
5.11
